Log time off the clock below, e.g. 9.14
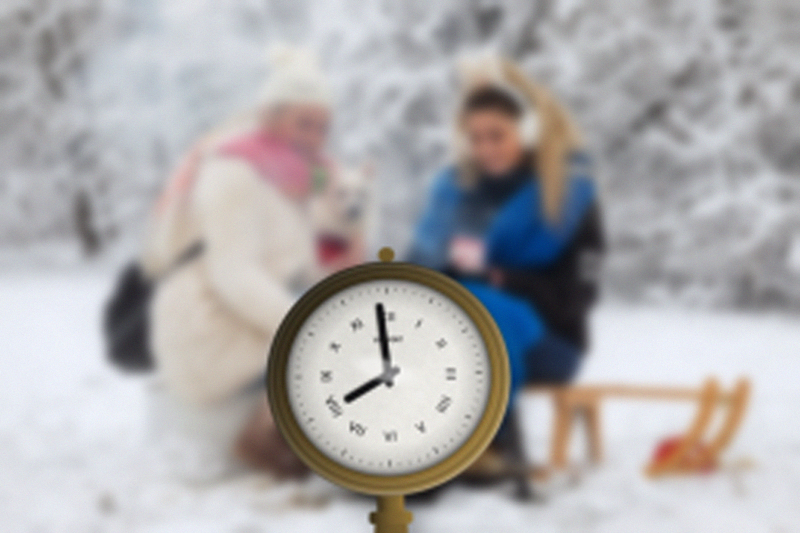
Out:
7.59
